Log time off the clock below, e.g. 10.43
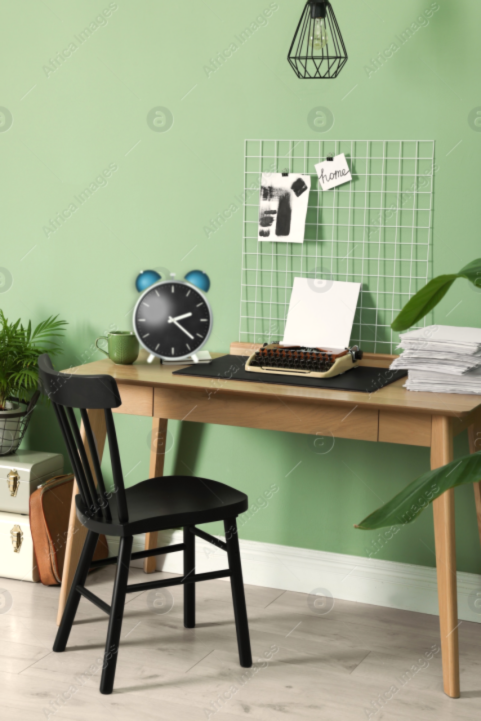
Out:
2.22
